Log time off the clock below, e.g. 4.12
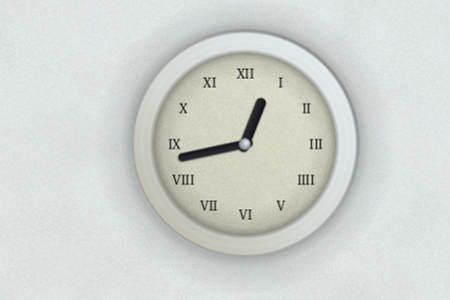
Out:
12.43
